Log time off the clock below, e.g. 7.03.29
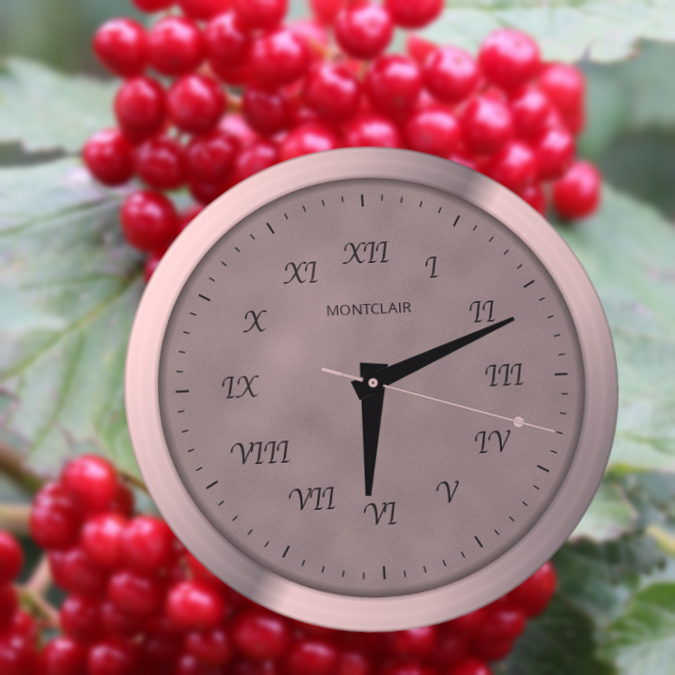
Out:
6.11.18
